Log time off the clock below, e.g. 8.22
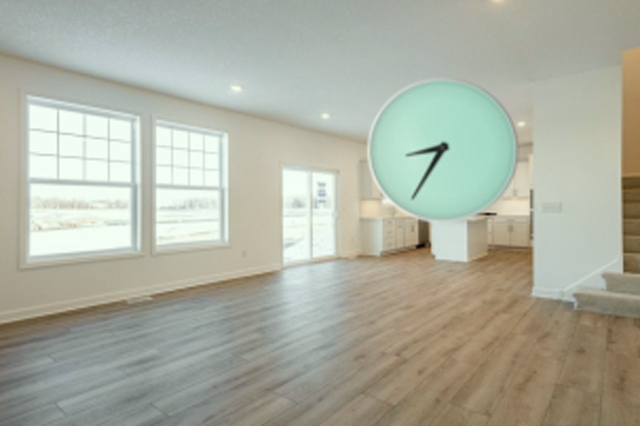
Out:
8.35
